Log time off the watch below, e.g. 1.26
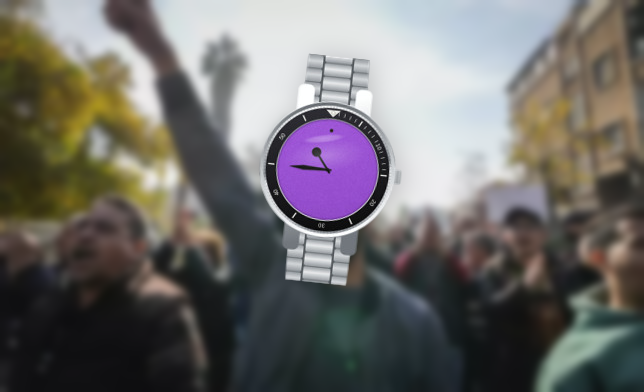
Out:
10.45
